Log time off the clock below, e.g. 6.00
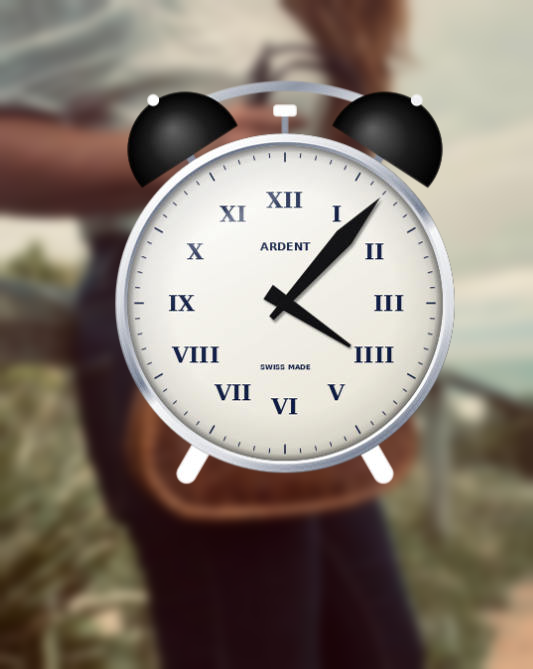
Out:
4.07
